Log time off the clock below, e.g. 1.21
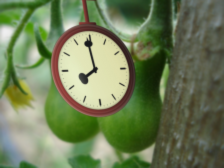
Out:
7.59
